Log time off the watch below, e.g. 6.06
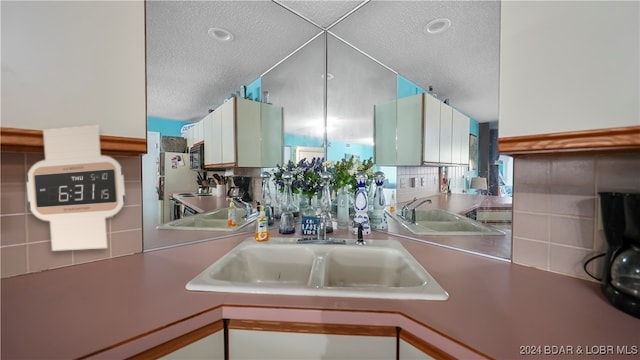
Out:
6.31
